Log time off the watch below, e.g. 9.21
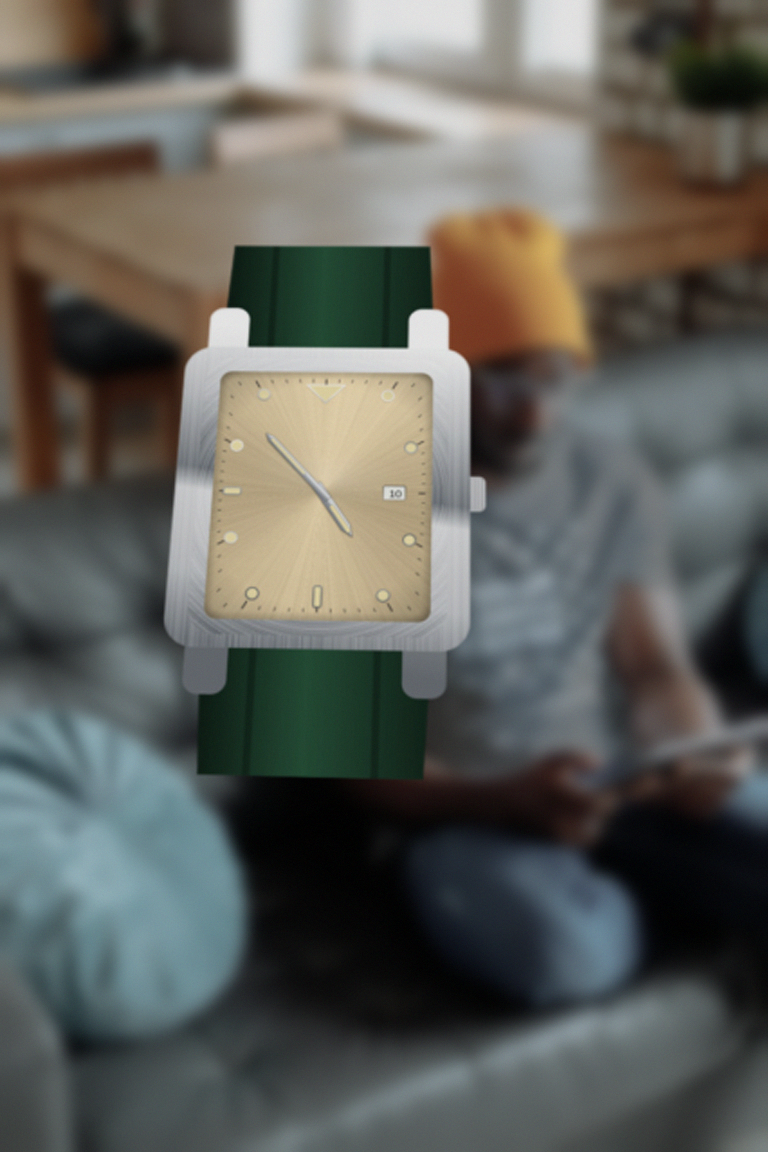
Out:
4.53
